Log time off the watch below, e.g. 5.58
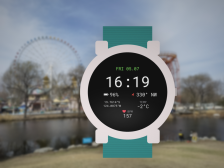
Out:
16.19
